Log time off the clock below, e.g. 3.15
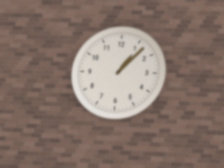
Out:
1.07
